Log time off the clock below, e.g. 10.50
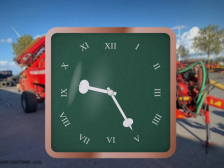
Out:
9.25
